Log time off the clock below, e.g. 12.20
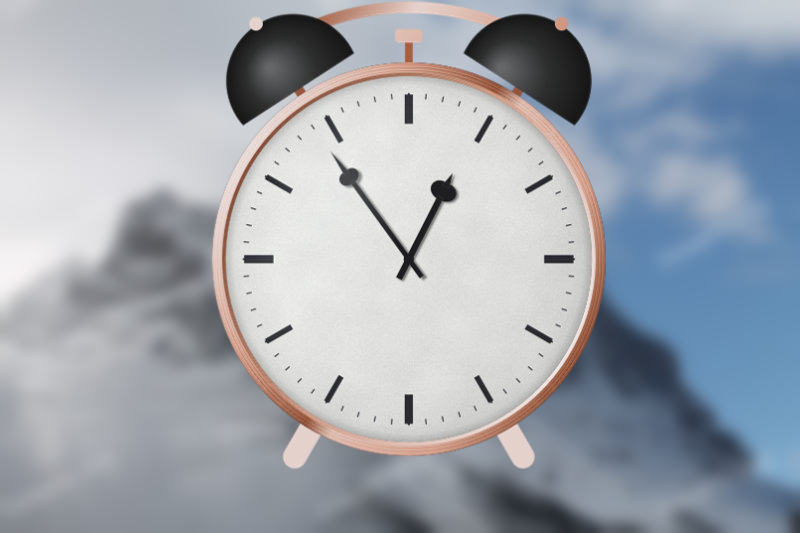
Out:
12.54
